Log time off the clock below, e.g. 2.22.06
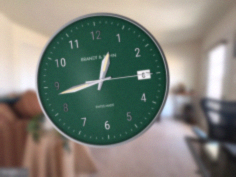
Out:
12.43.15
